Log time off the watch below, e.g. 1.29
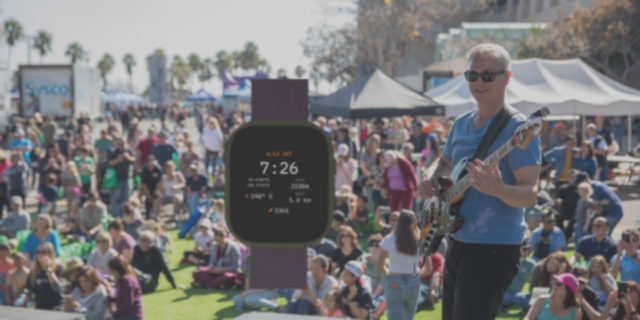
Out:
7.26
